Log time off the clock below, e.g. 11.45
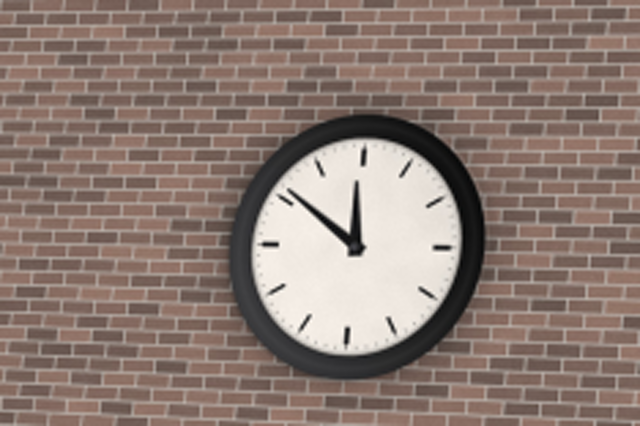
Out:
11.51
